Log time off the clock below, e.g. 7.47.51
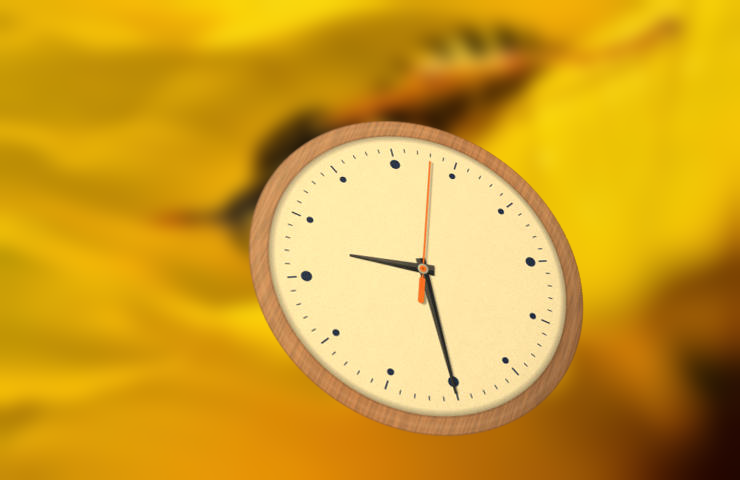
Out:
9.30.03
